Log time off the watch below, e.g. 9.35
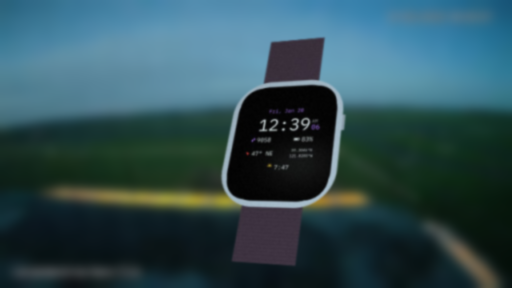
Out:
12.39
